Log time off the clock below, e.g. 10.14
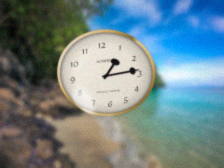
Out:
1.14
